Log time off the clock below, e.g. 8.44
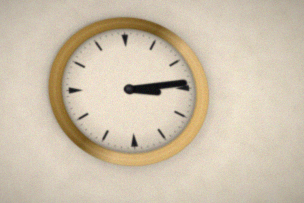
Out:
3.14
